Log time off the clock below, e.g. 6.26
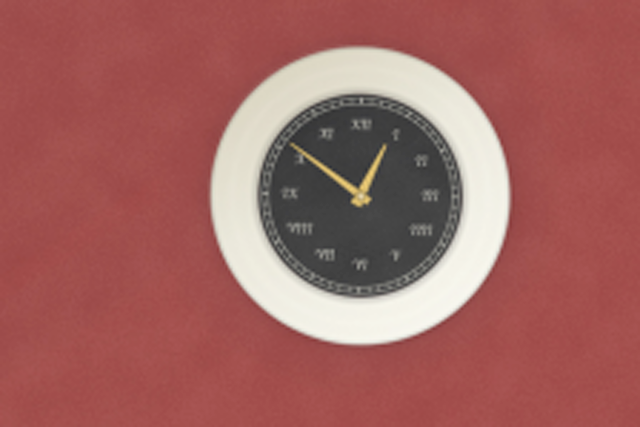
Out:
12.51
